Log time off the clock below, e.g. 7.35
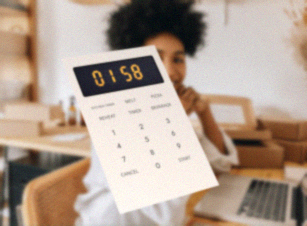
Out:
1.58
